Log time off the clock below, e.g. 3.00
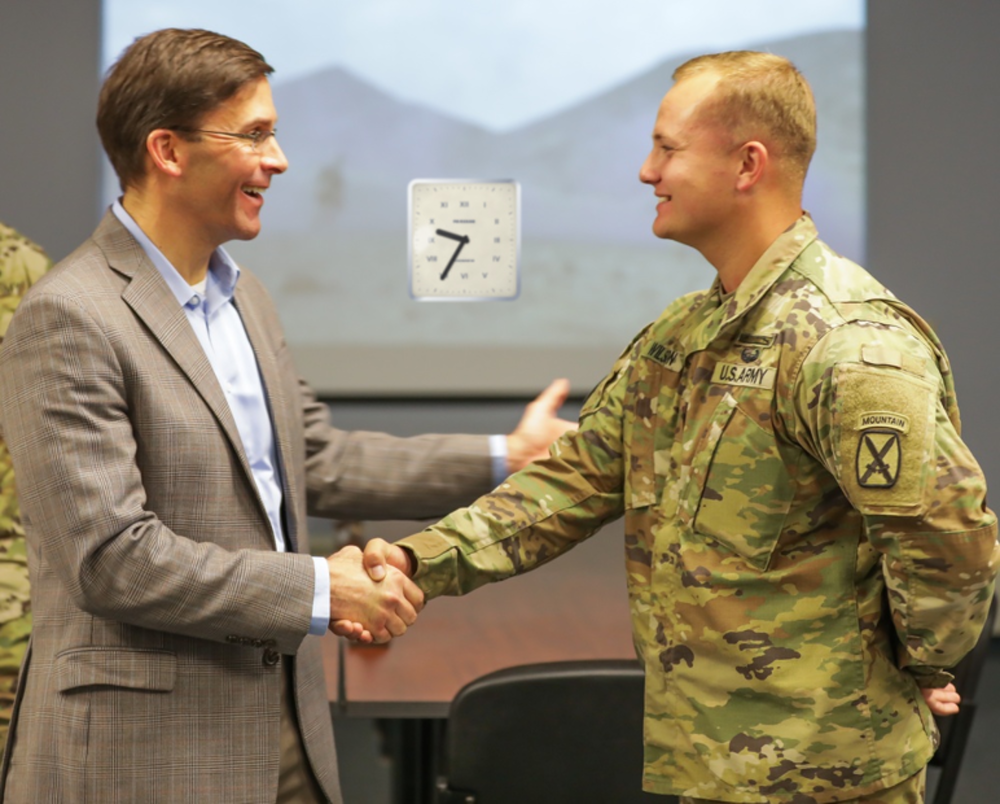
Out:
9.35
